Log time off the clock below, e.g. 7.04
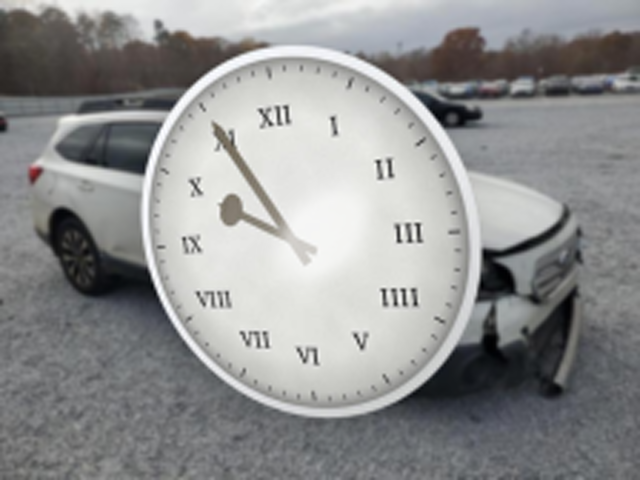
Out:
9.55
